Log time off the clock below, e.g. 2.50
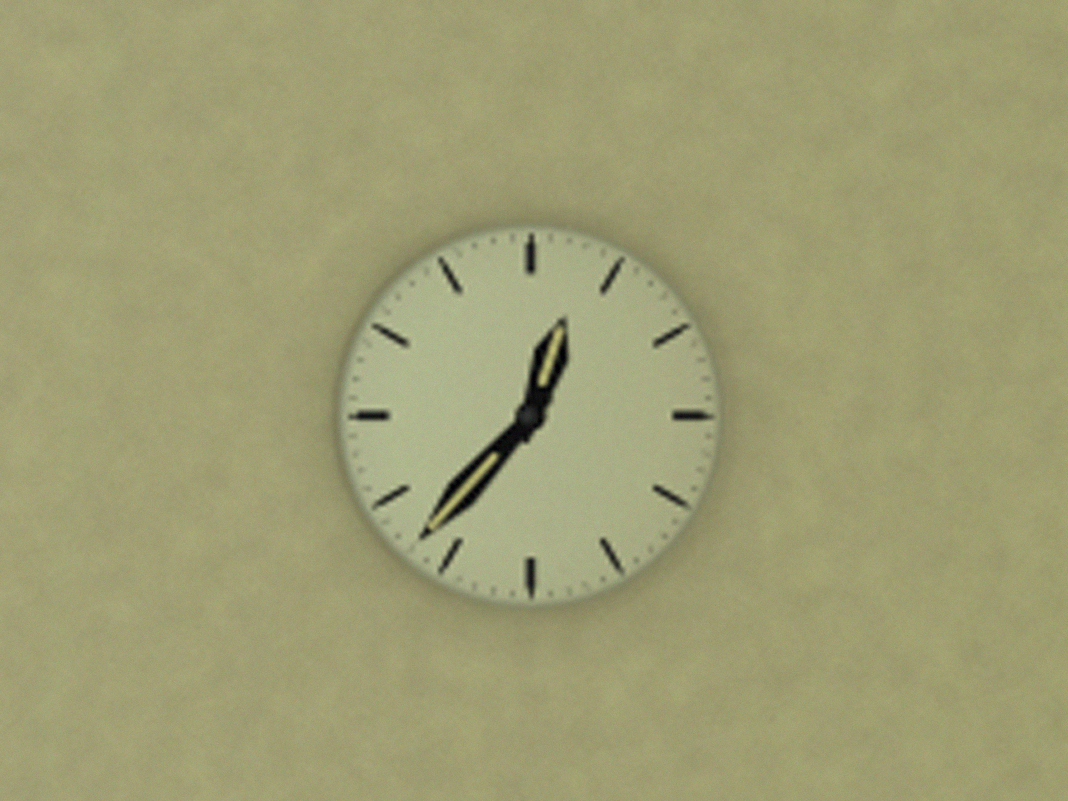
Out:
12.37
